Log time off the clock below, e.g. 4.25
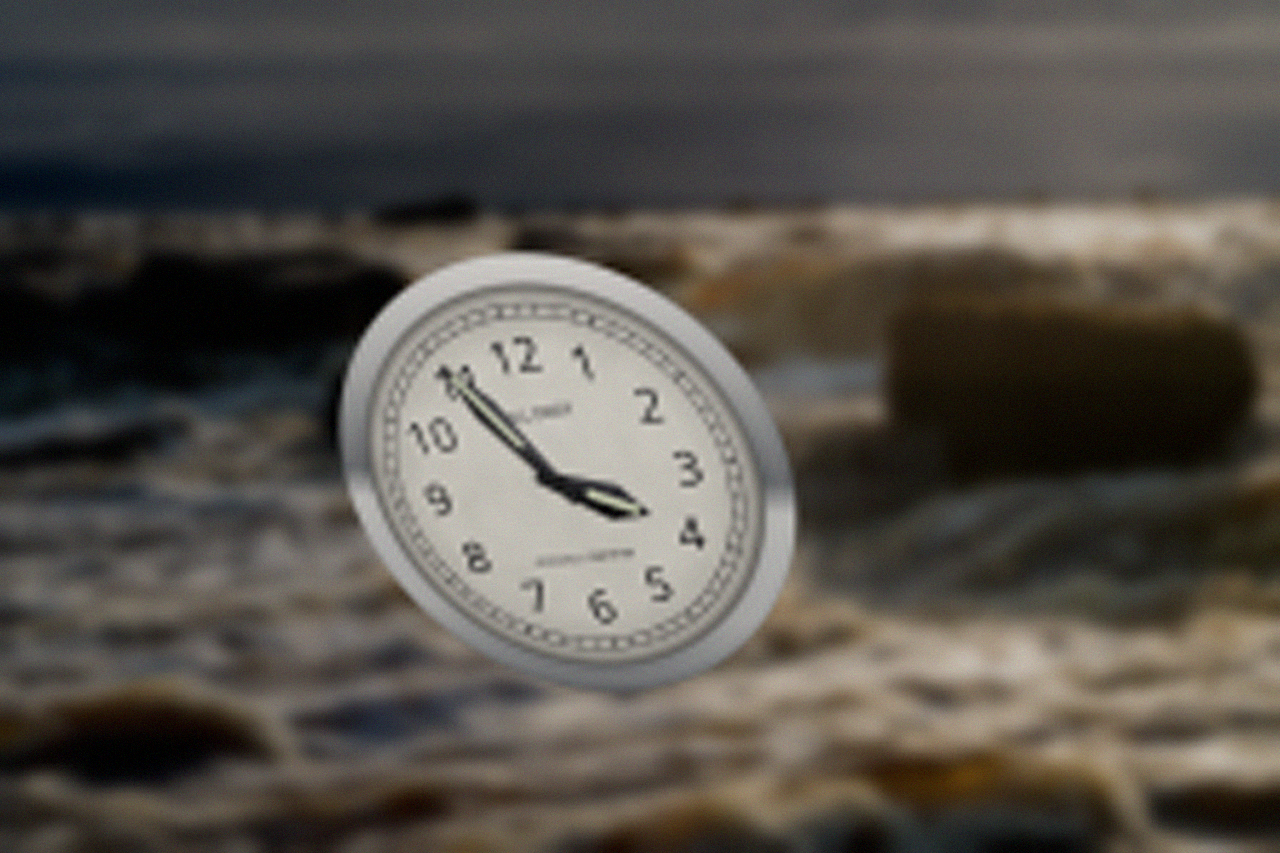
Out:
3.55
